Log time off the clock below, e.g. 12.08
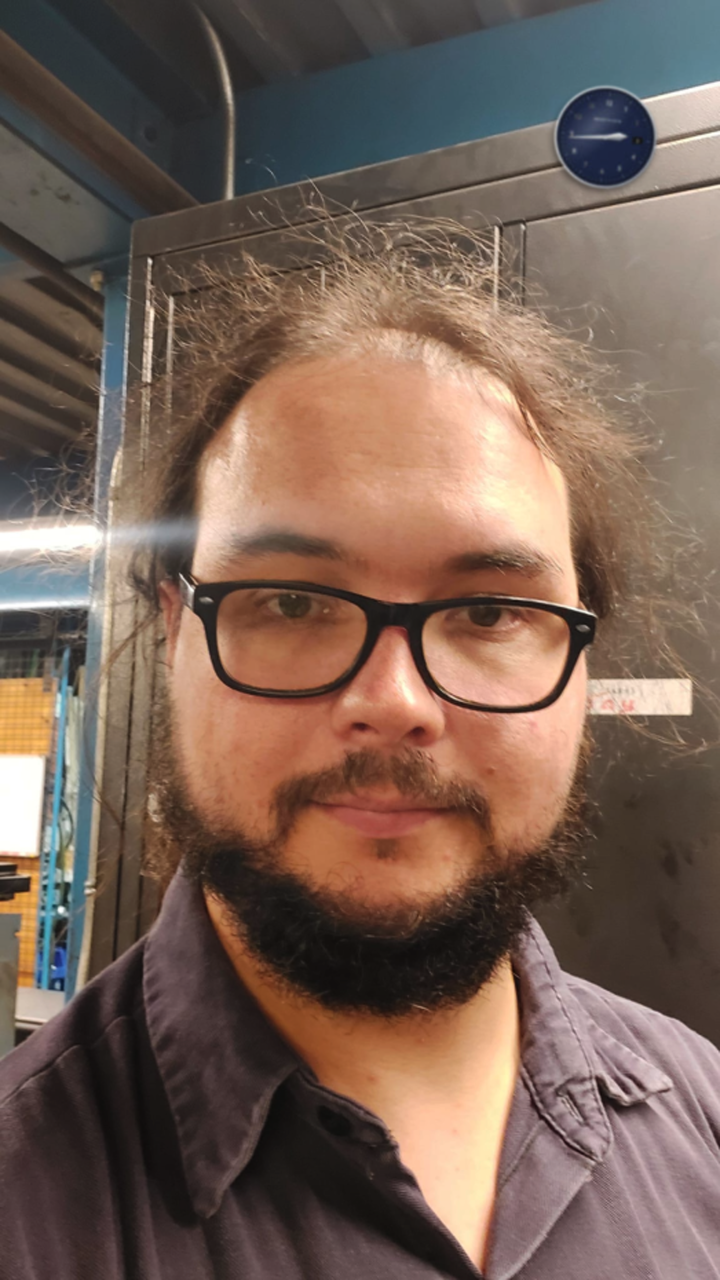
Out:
2.44
